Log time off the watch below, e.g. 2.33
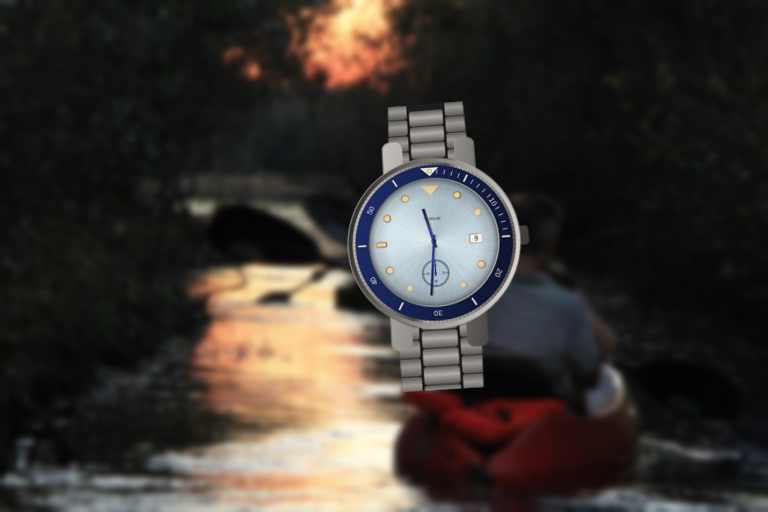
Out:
11.31
